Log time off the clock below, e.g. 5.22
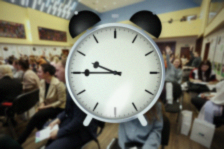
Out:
9.45
